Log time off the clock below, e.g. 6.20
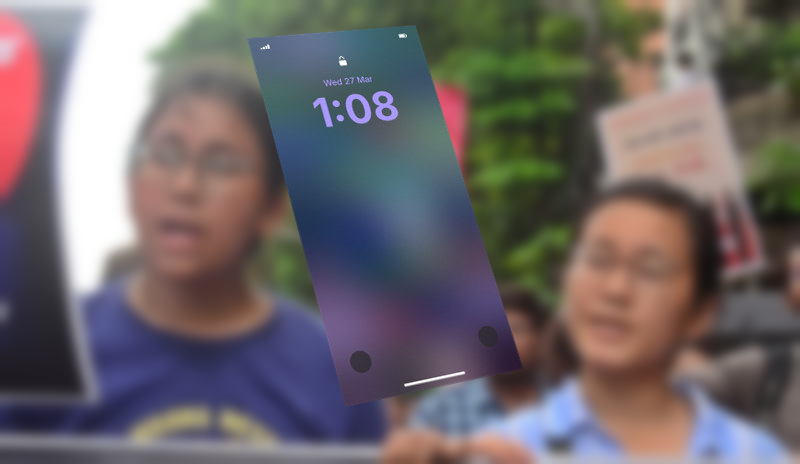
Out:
1.08
